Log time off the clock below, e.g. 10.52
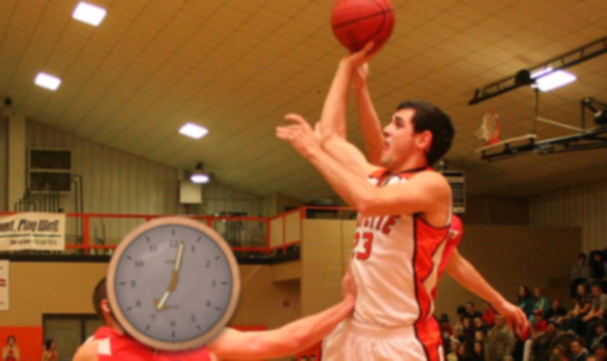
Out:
7.02
